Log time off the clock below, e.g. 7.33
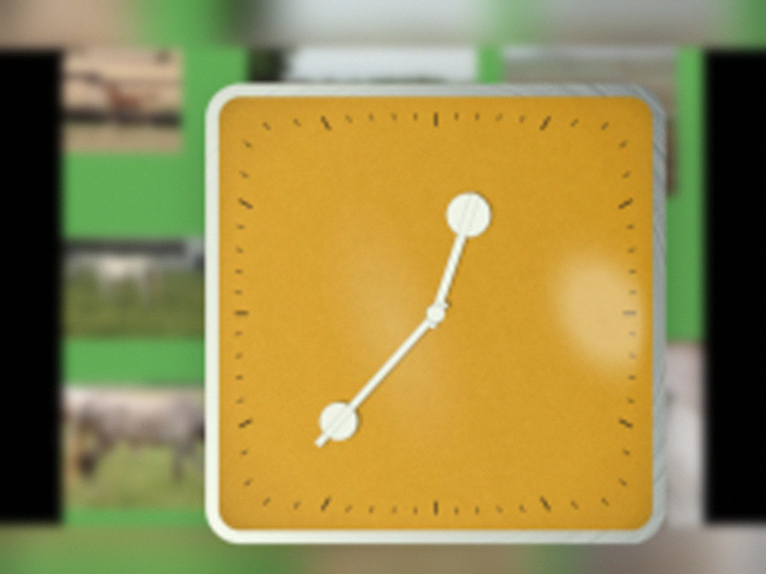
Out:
12.37
